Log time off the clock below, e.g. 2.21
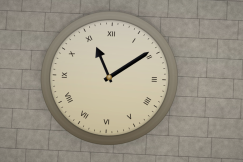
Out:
11.09
